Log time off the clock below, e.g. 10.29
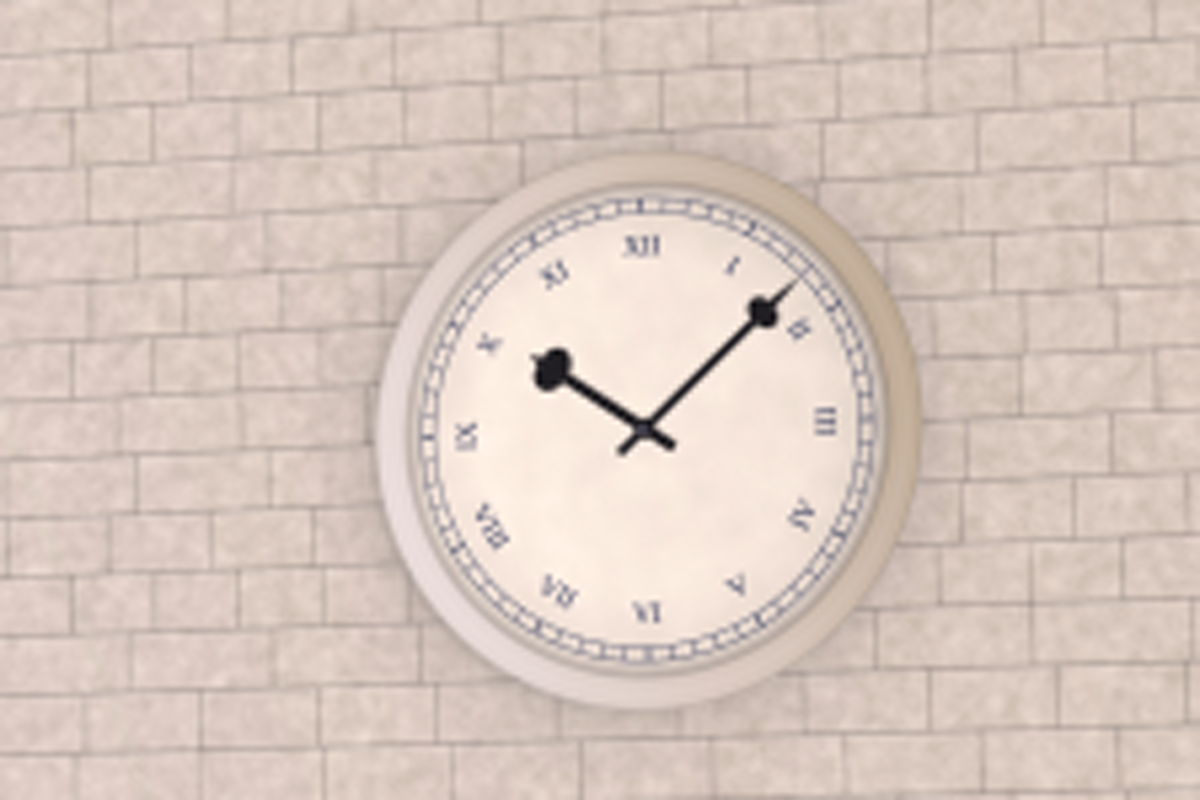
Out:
10.08
